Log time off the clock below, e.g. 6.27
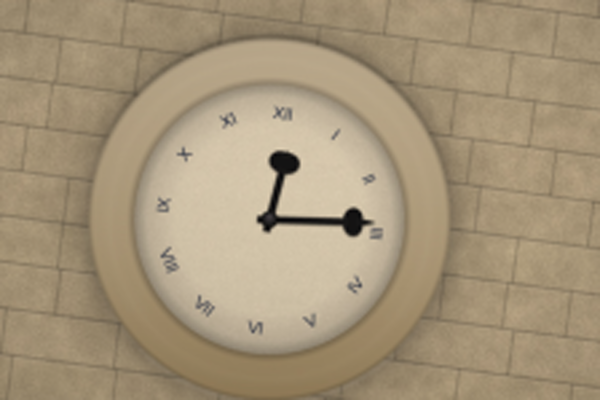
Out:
12.14
